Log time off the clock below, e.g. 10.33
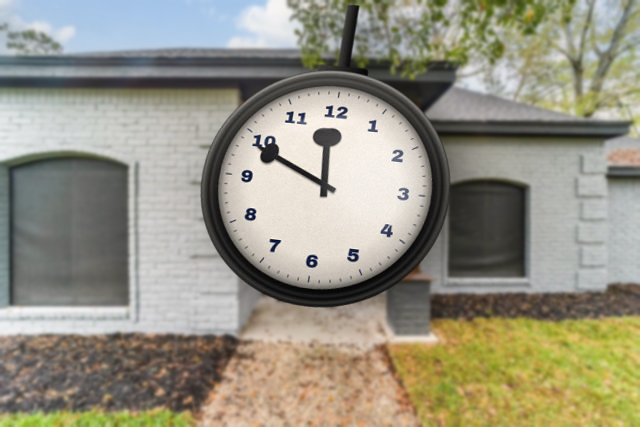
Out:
11.49
